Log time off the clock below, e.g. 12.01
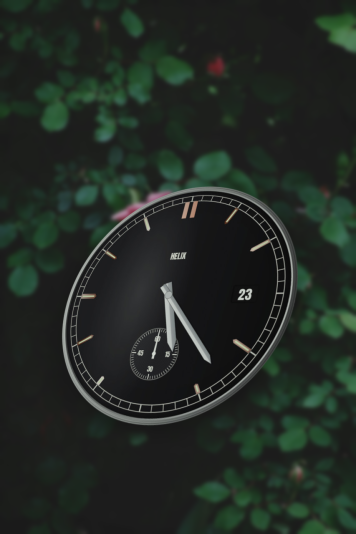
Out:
5.23
